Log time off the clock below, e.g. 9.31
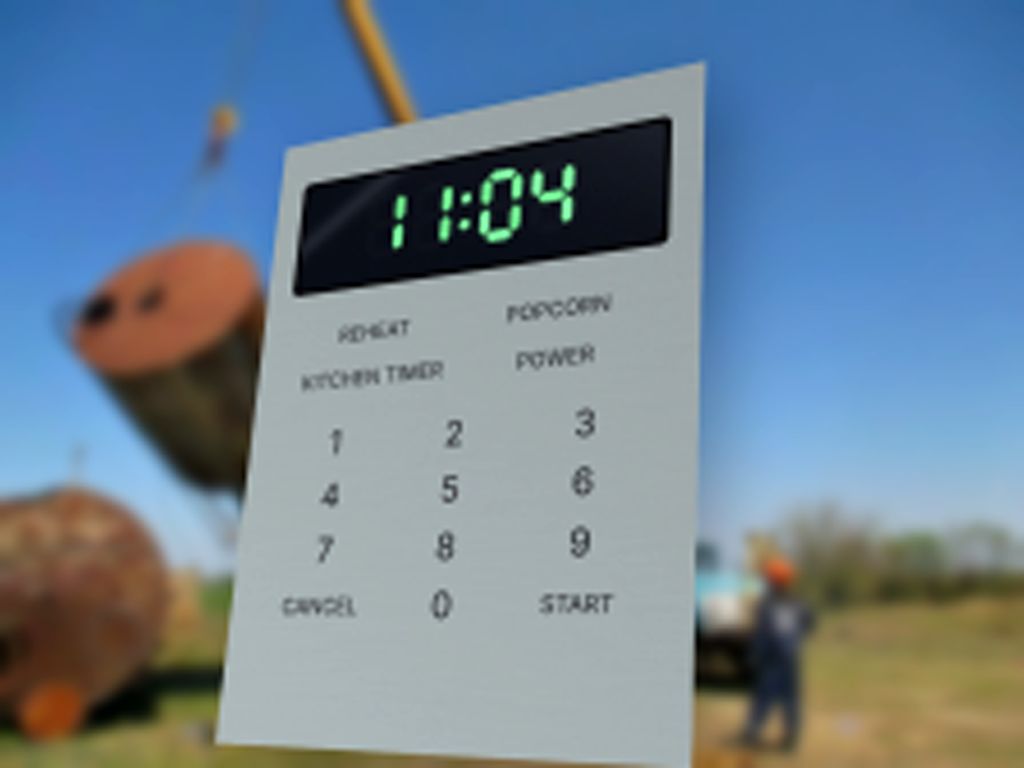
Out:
11.04
